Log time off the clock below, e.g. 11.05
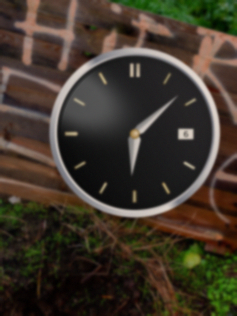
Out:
6.08
